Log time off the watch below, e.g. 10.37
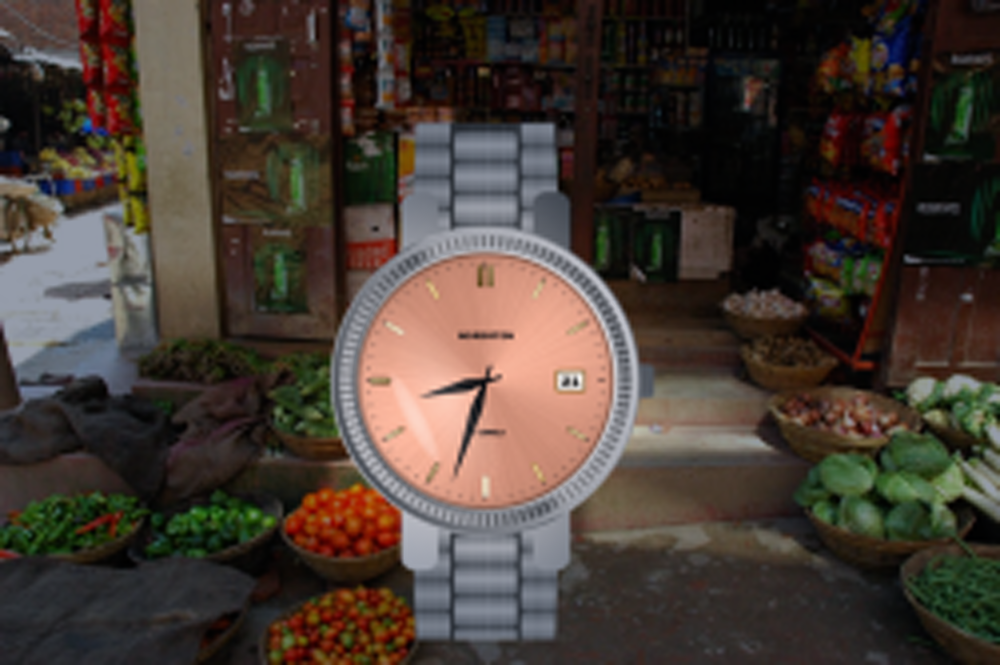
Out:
8.33
